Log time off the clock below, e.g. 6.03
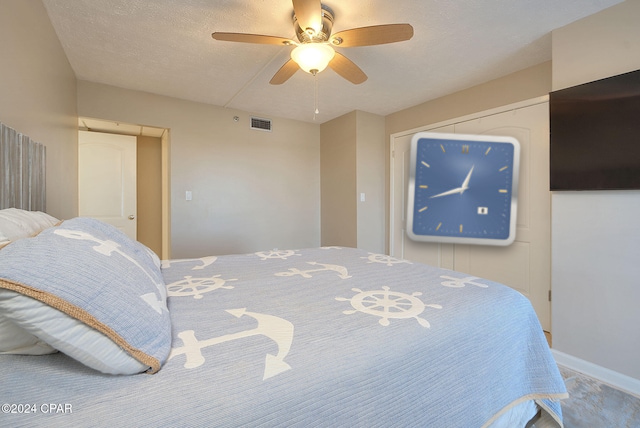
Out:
12.42
